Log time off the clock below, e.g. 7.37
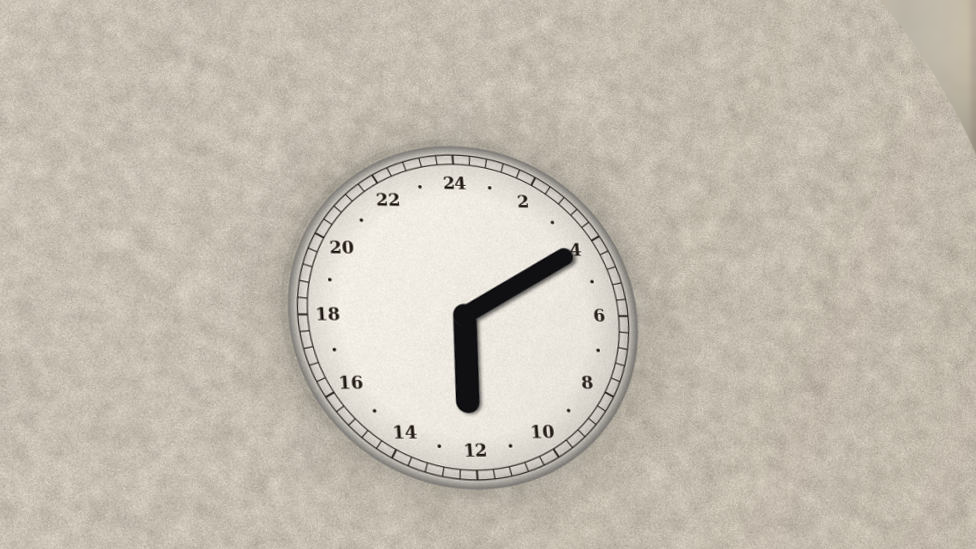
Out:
12.10
